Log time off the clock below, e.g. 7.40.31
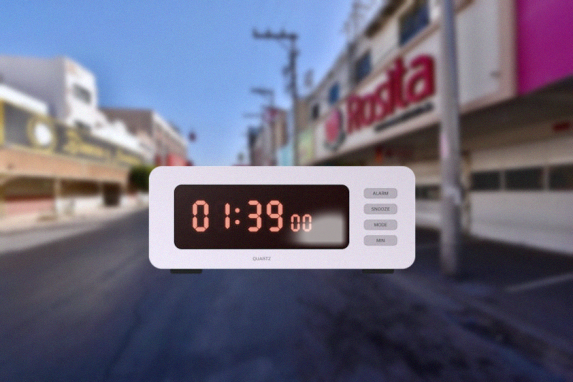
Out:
1.39.00
